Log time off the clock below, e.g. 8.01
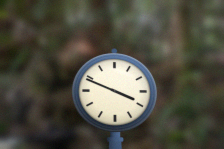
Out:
3.49
